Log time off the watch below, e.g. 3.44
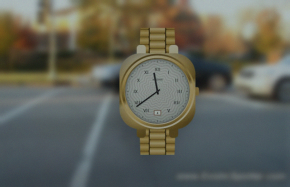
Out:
11.39
